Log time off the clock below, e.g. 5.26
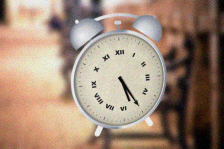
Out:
5.25
